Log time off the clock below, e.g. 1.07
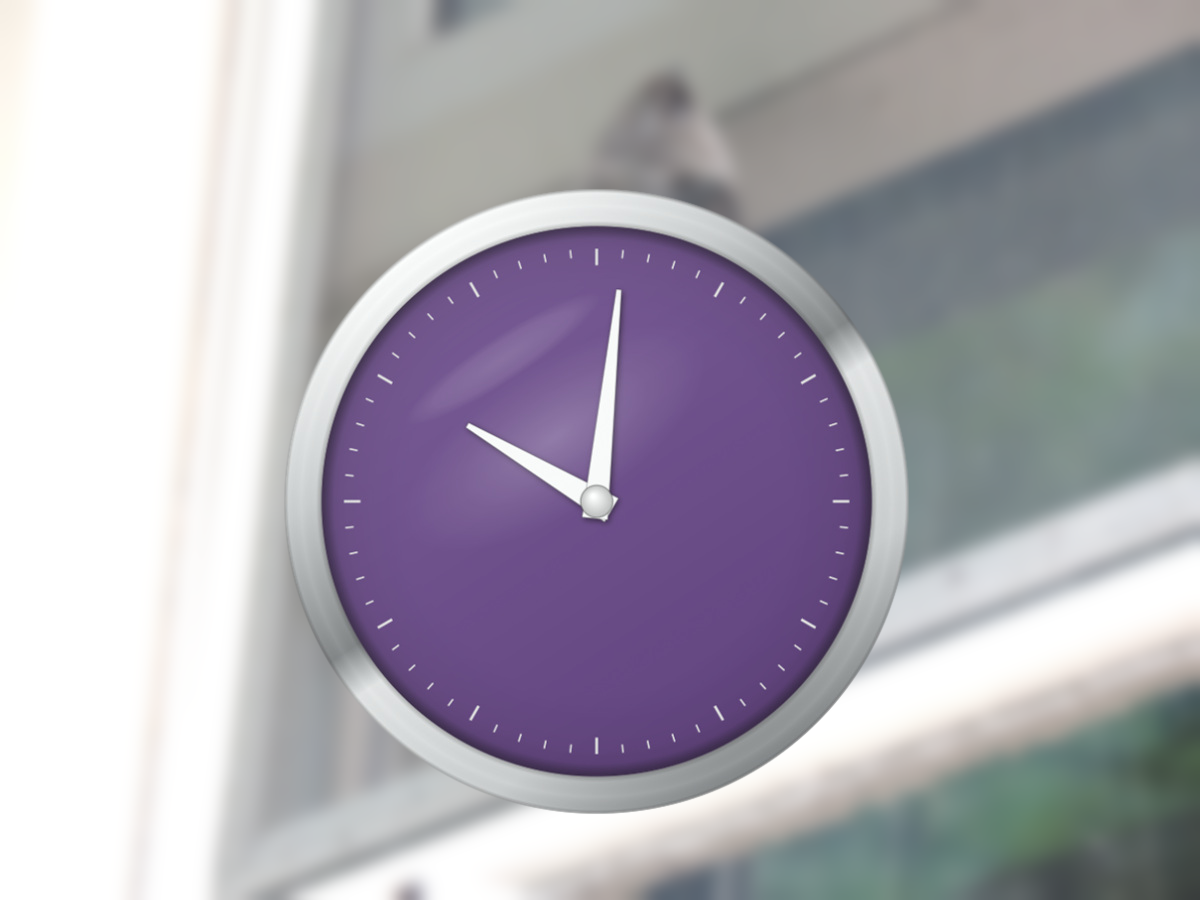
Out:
10.01
